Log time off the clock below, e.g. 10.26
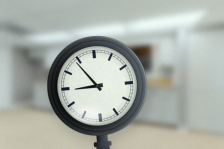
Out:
8.54
